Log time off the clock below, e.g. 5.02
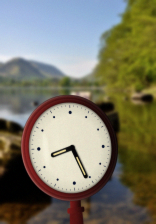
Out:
8.26
